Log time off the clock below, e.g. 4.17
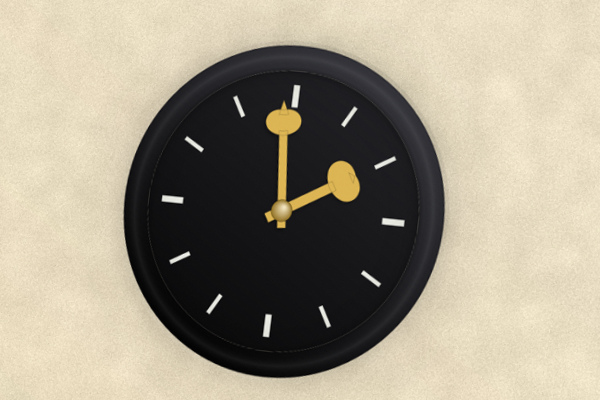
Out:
1.59
